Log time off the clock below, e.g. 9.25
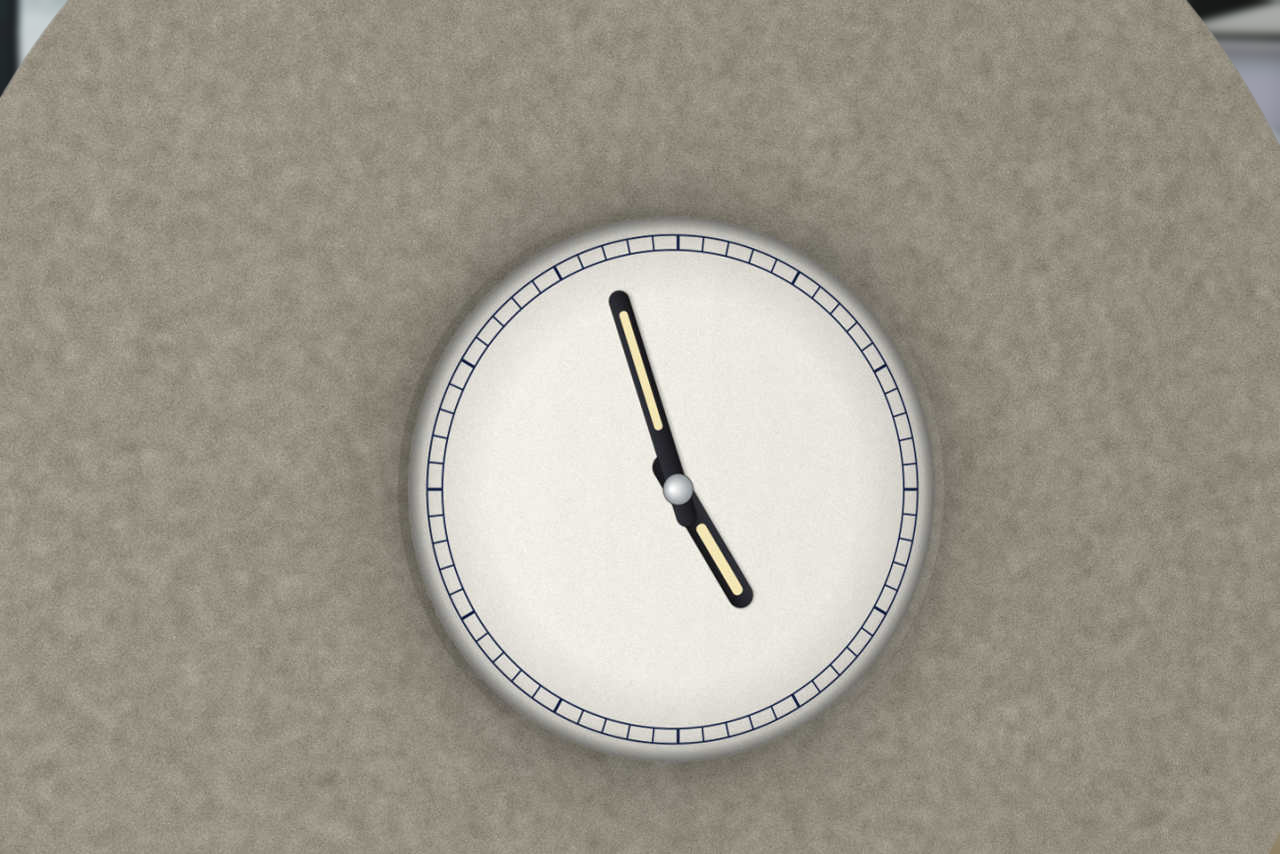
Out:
4.57
